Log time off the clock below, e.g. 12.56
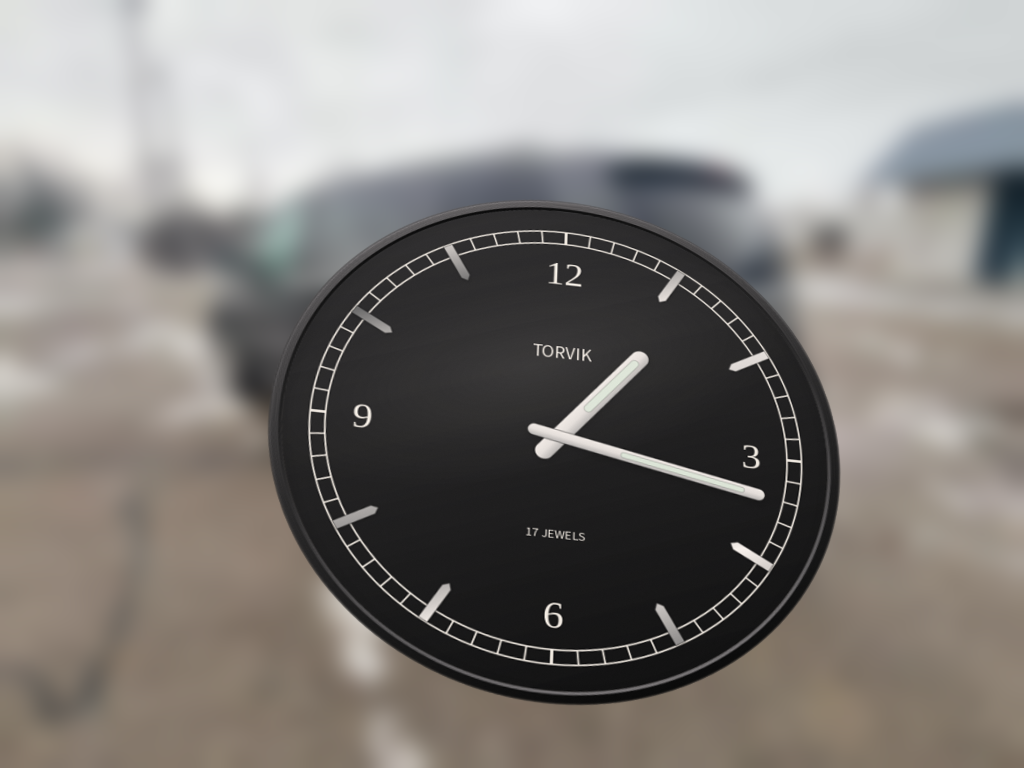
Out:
1.17
